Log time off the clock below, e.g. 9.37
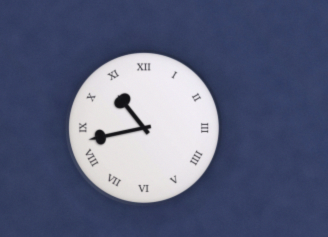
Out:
10.43
